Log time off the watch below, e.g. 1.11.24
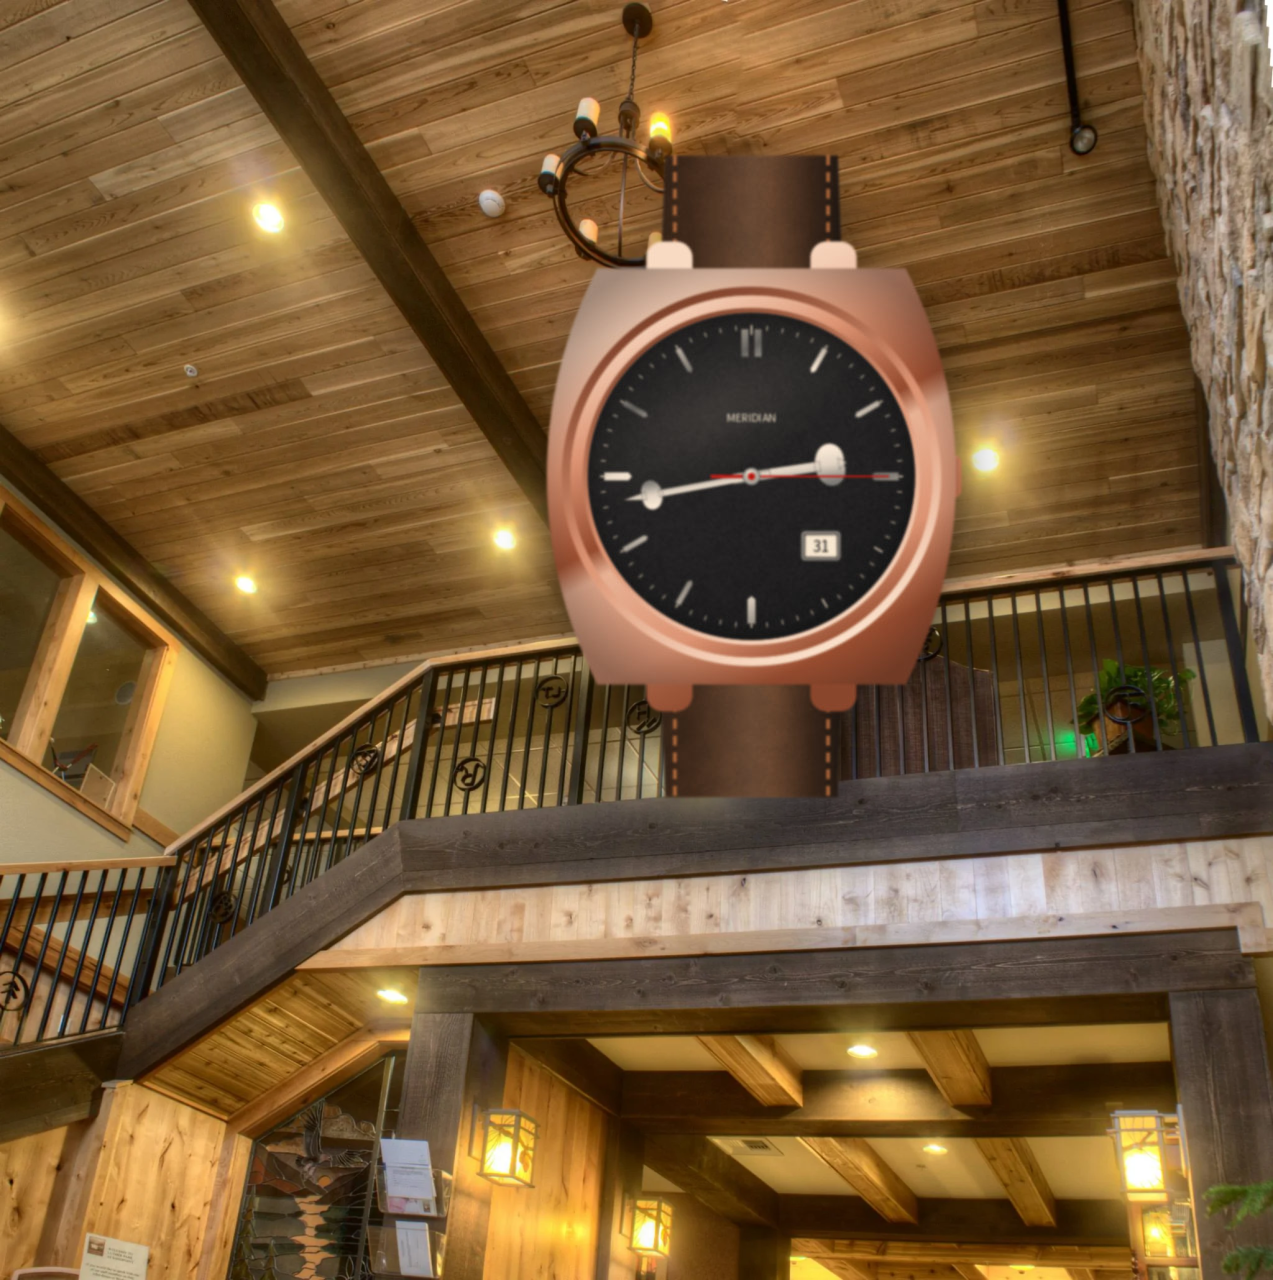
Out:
2.43.15
